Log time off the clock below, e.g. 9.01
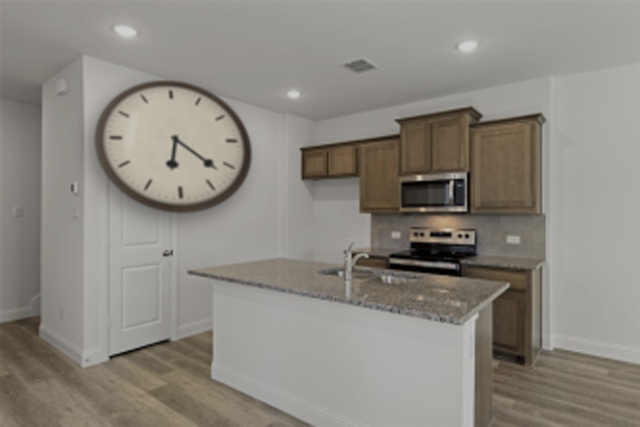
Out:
6.22
